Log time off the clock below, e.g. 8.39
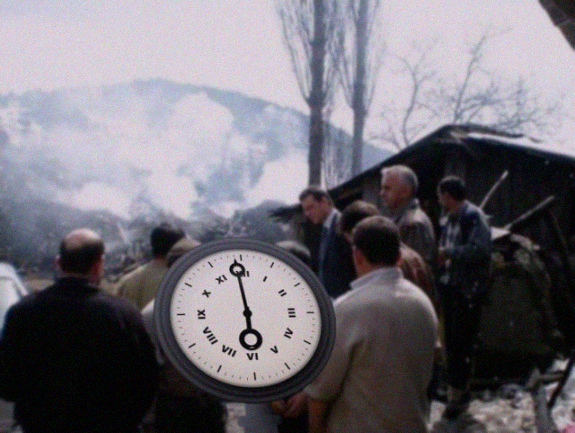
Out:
5.59
